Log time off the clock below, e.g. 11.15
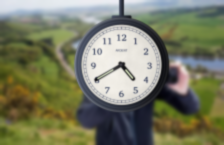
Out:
4.40
